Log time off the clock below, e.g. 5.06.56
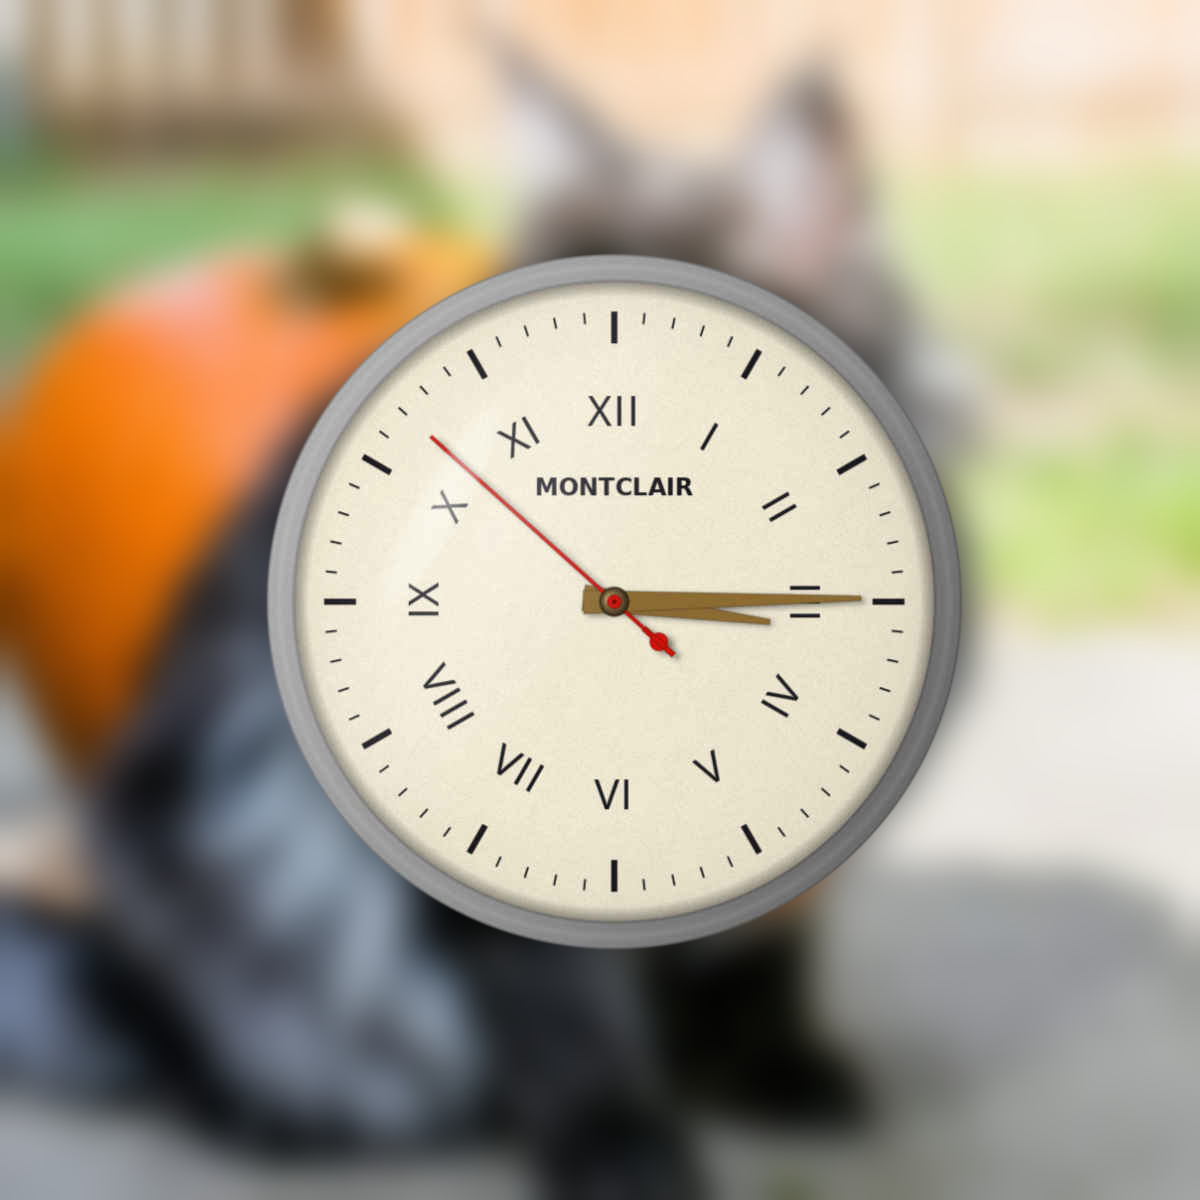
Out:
3.14.52
